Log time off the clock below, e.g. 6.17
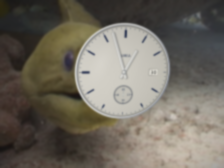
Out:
12.57
